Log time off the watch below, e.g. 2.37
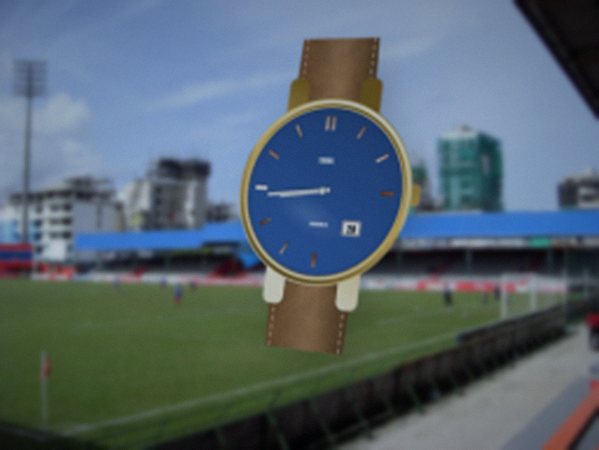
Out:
8.44
